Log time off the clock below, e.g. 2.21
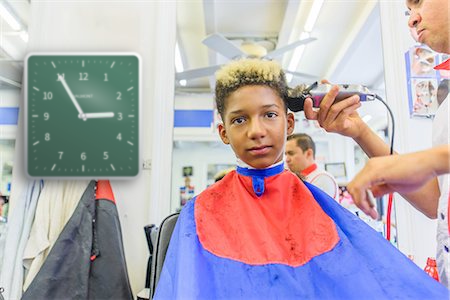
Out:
2.55
